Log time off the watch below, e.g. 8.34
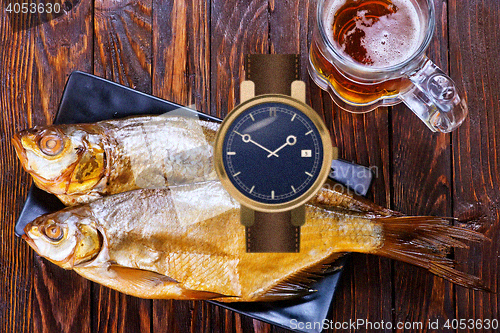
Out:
1.50
